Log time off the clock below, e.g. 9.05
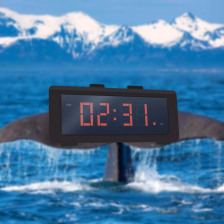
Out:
2.31
